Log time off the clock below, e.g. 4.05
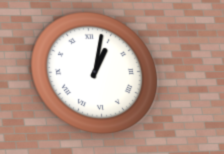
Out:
1.03
